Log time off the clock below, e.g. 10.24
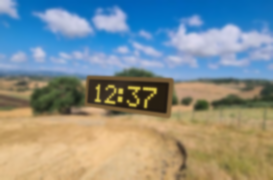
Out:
12.37
